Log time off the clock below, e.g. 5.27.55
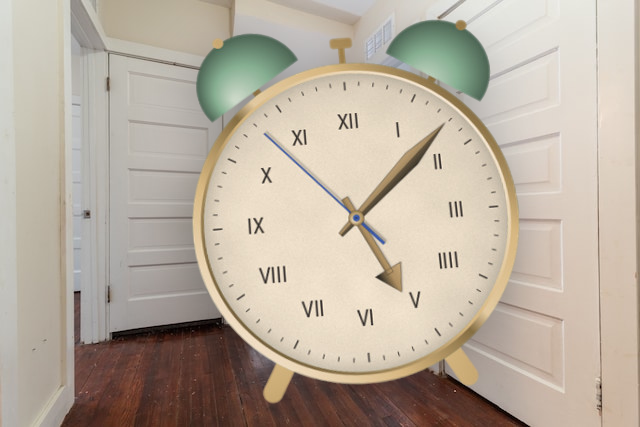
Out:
5.07.53
